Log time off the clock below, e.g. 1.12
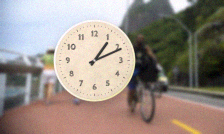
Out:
1.11
